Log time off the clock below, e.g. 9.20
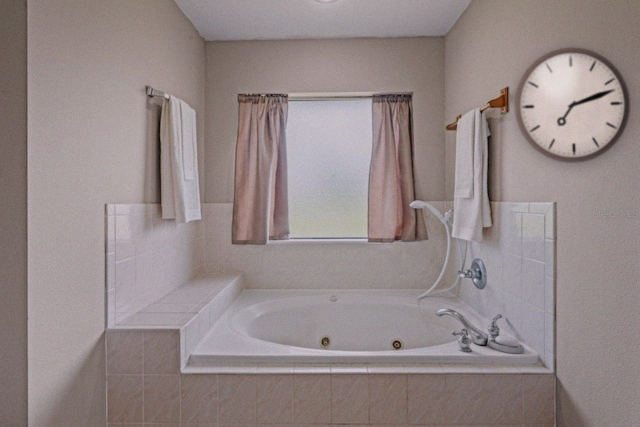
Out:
7.12
